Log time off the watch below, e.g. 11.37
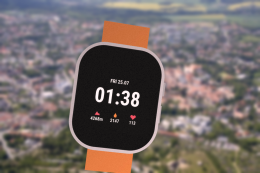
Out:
1.38
